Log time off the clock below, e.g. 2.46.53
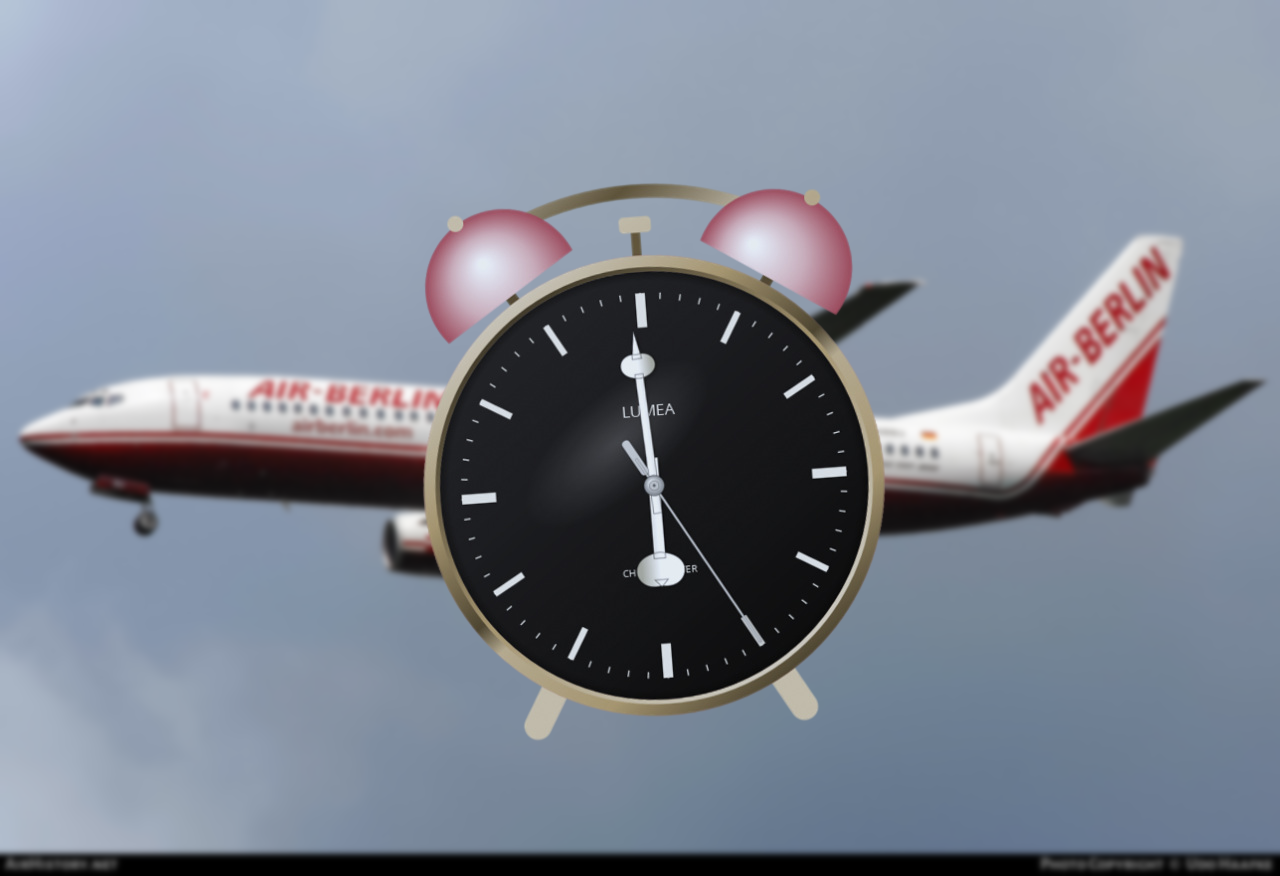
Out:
5.59.25
